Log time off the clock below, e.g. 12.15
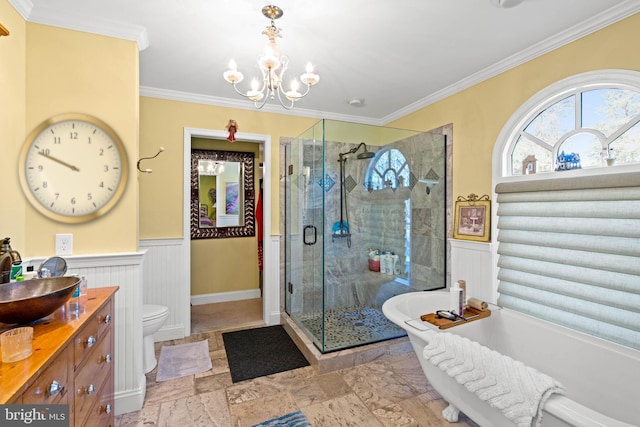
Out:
9.49
